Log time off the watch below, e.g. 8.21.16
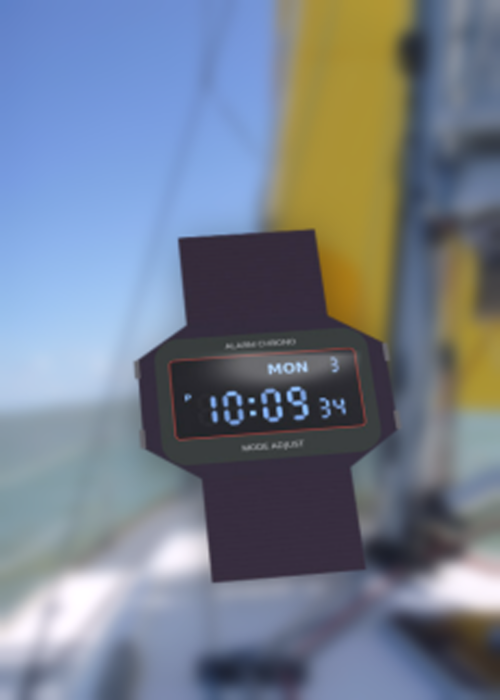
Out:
10.09.34
